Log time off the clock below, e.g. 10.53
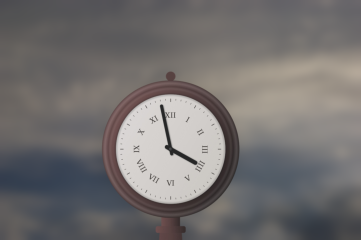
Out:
3.58
